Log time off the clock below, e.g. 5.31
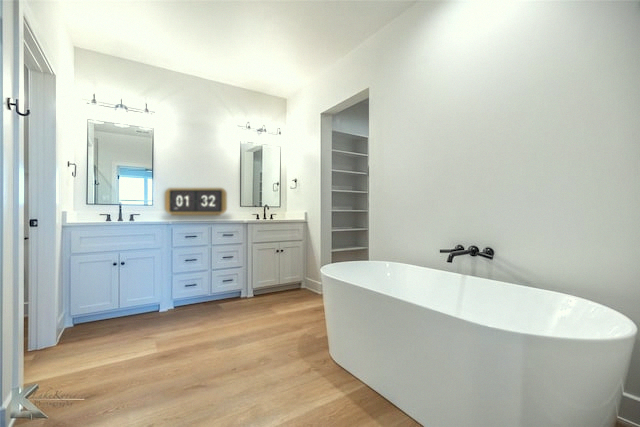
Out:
1.32
